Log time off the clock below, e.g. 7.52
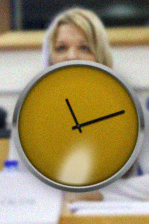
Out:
11.12
